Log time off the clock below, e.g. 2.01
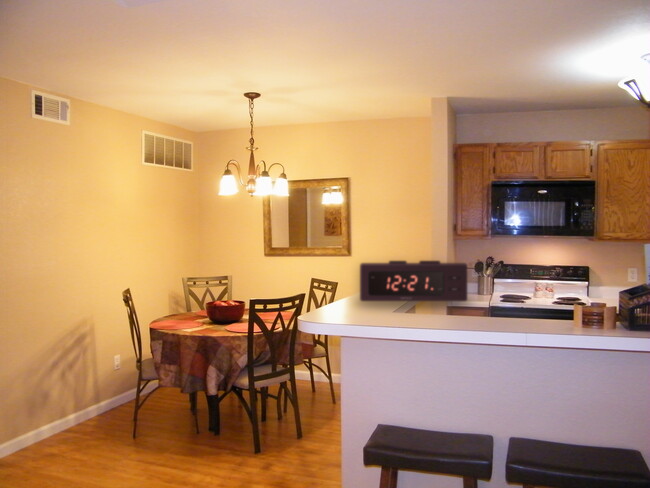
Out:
12.21
